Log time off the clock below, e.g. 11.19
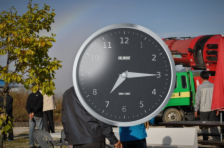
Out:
7.15
